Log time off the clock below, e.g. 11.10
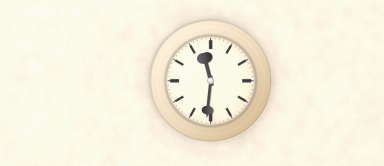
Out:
11.31
